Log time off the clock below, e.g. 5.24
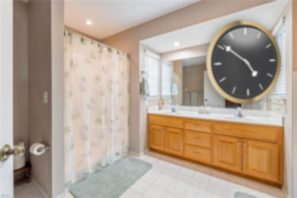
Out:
4.51
